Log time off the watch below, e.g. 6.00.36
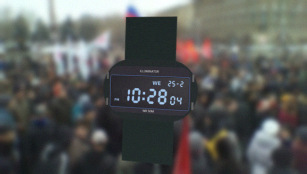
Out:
10.28.04
